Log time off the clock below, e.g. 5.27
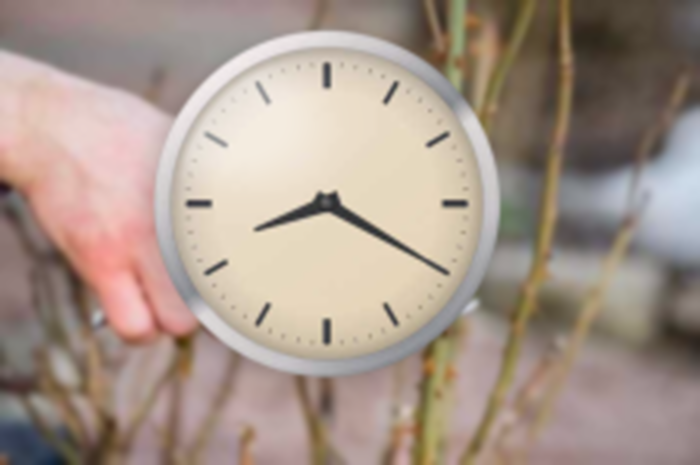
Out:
8.20
